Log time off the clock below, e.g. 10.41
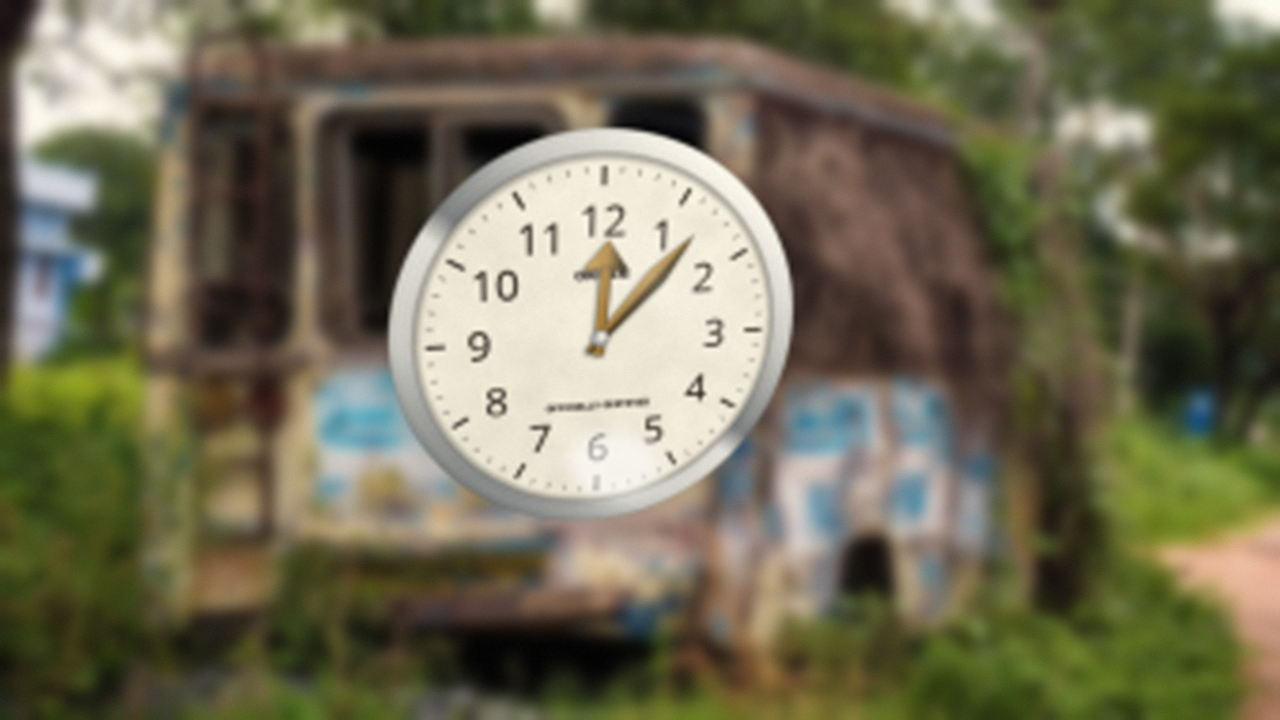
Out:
12.07
